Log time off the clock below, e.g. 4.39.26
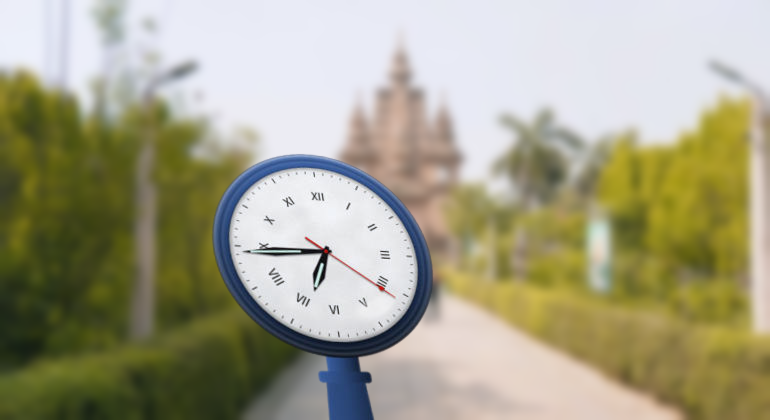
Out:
6.44.21
